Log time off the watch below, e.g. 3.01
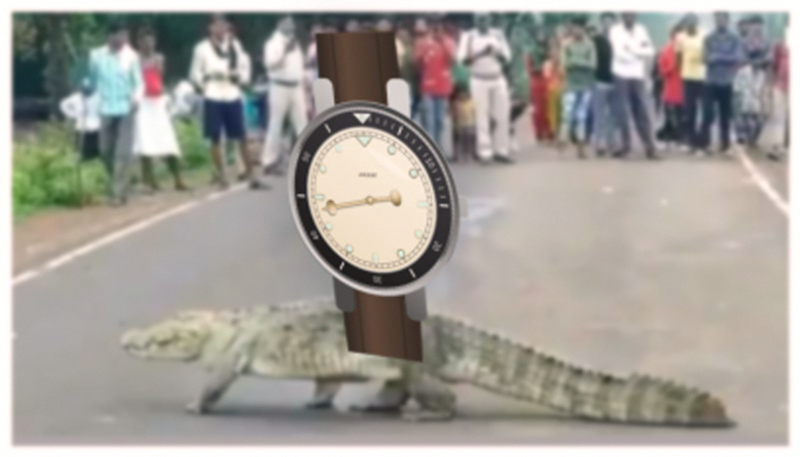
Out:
2.43
